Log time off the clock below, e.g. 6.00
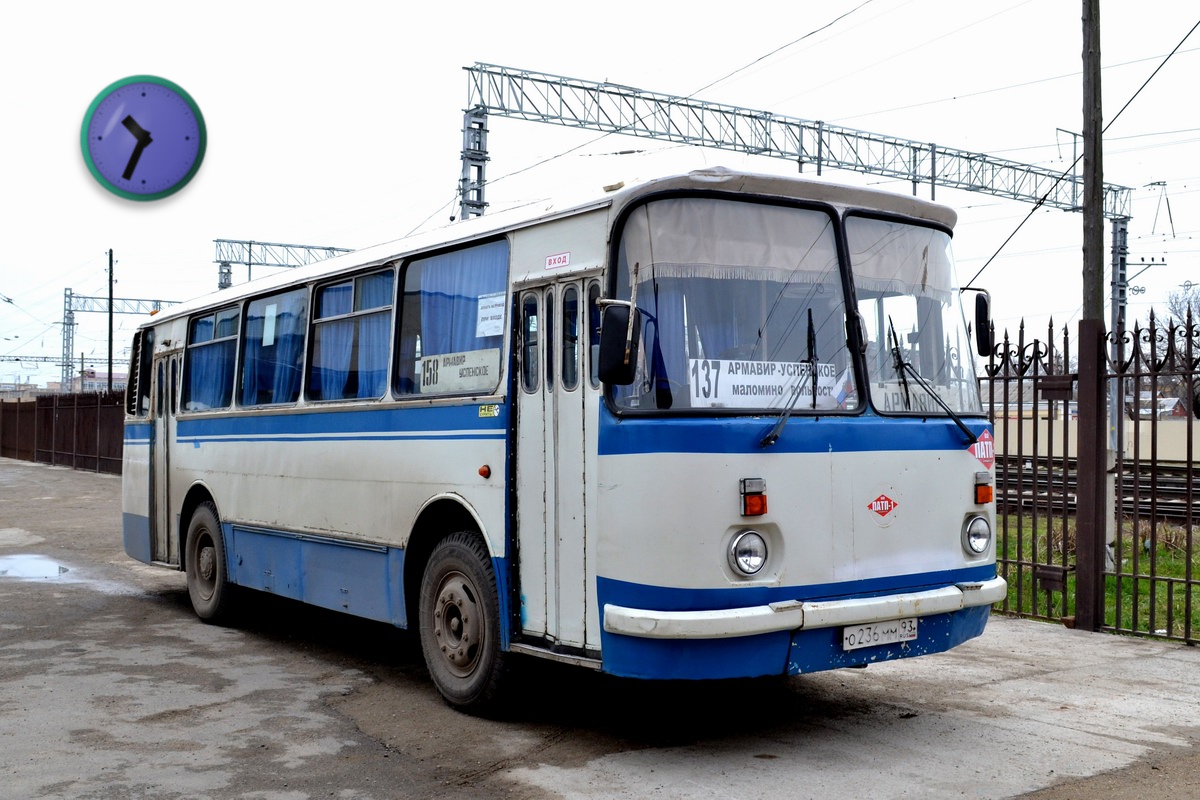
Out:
10.34
